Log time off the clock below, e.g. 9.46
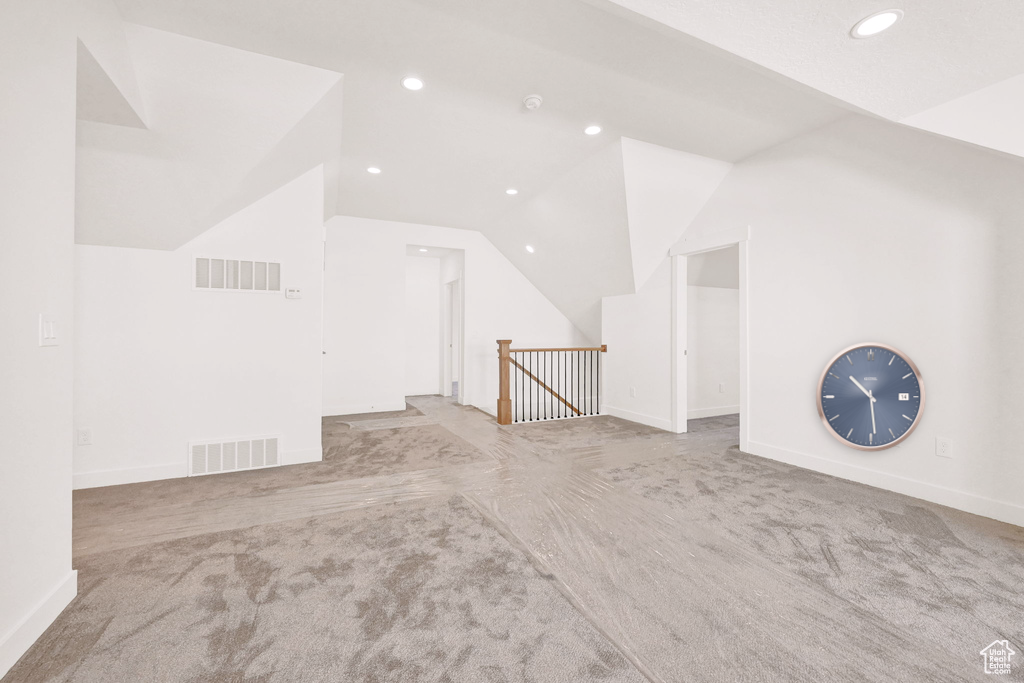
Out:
10.29
